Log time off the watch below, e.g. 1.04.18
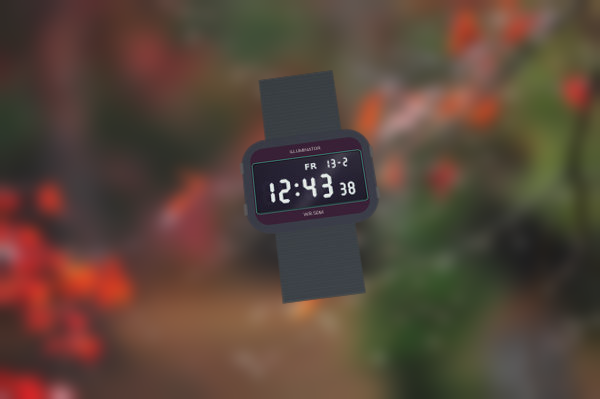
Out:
12.43.38
